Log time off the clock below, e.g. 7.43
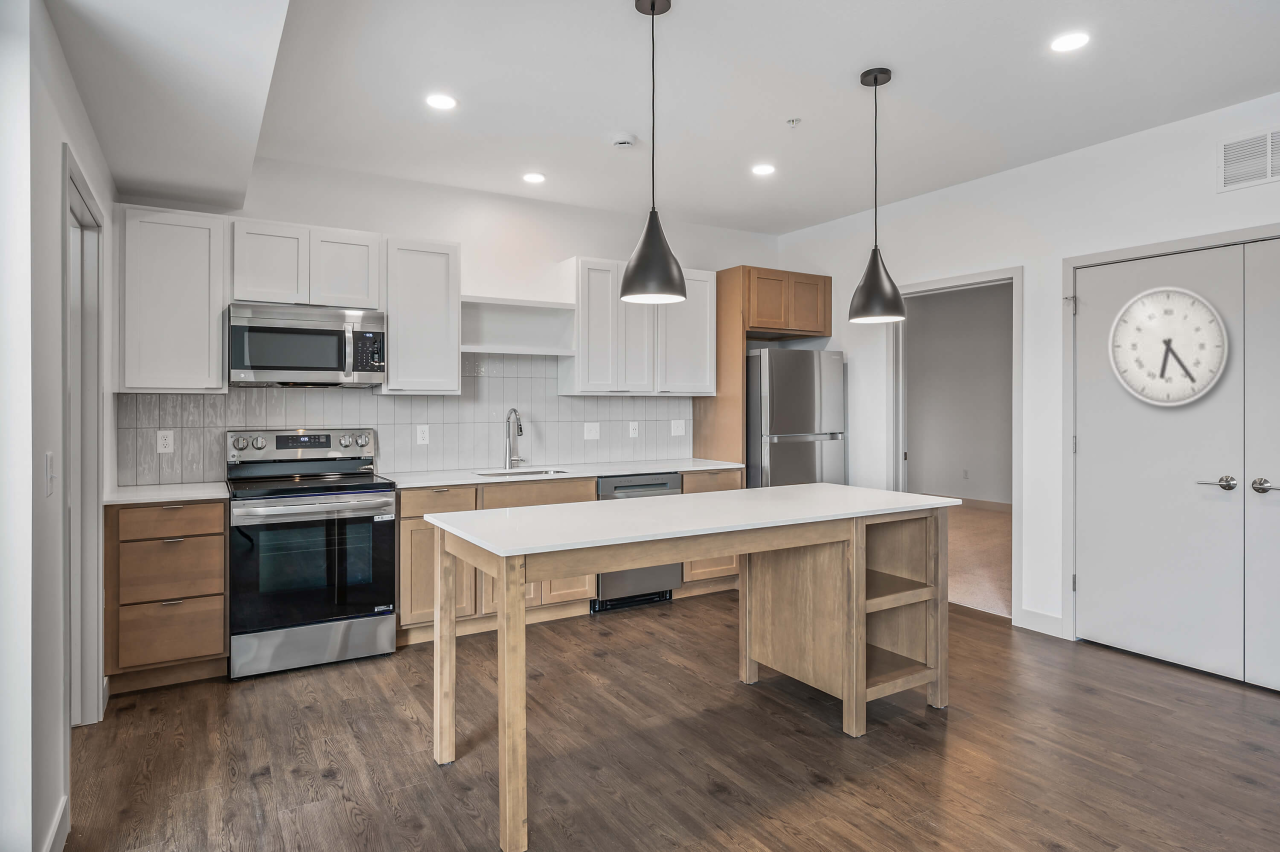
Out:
6.24
